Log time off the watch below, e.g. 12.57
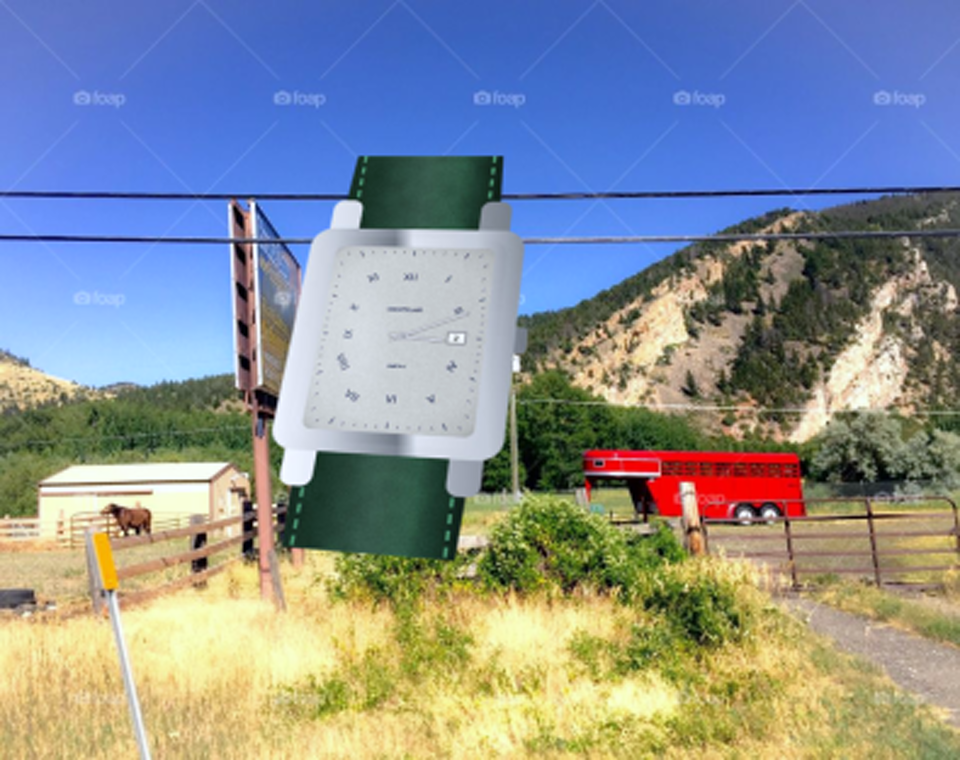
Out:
3.11
